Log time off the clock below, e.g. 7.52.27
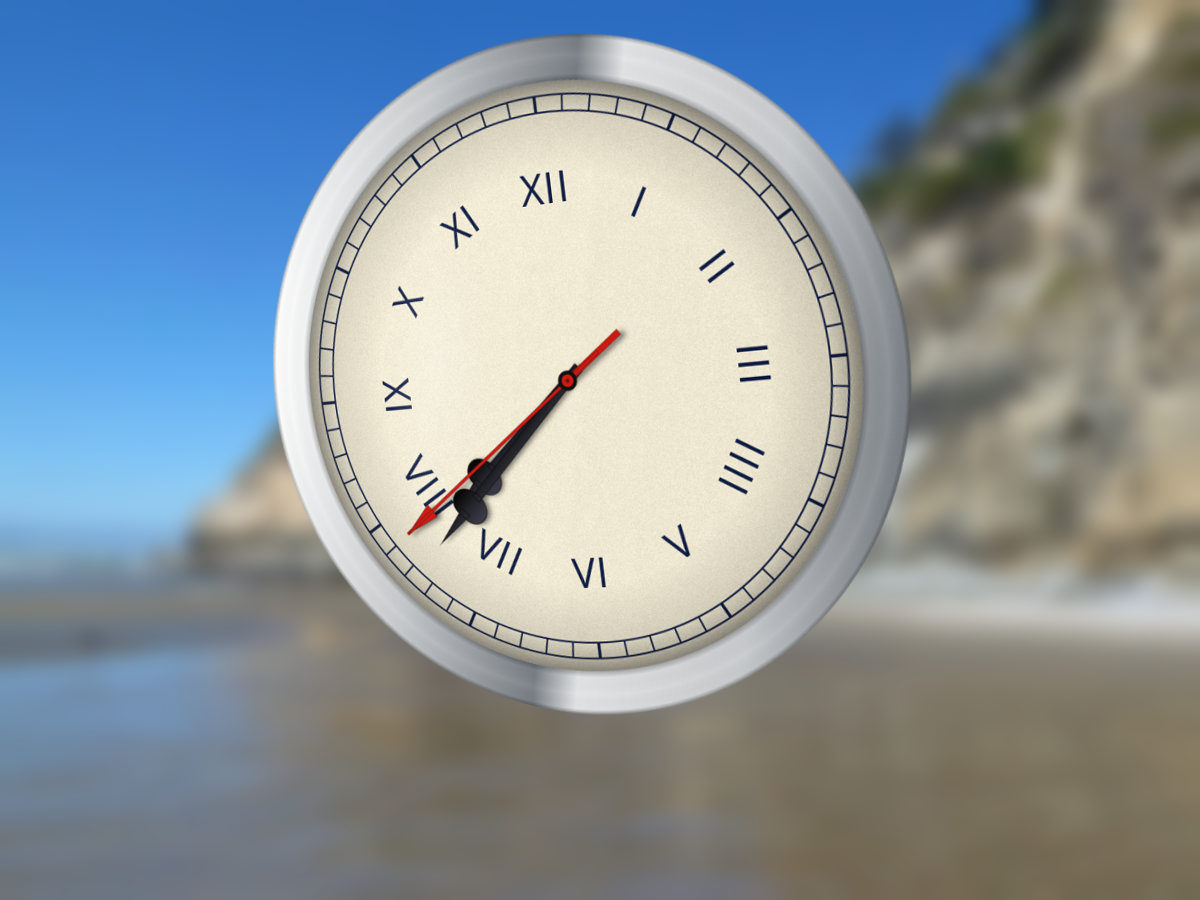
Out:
7.37.39
